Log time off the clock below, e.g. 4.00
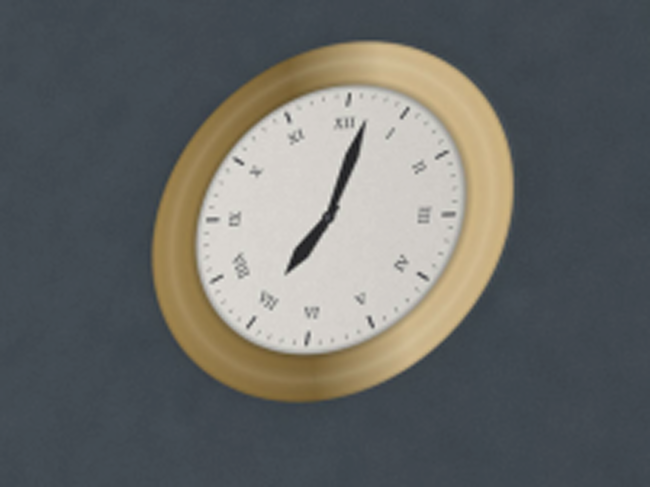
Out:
7.02
